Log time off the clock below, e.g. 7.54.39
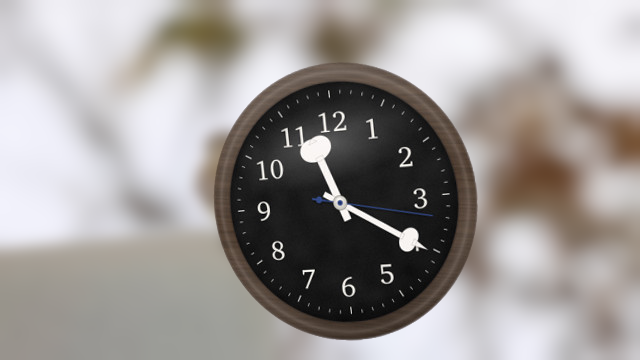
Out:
11.20.17
